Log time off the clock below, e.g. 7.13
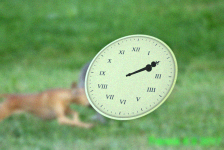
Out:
2.10
